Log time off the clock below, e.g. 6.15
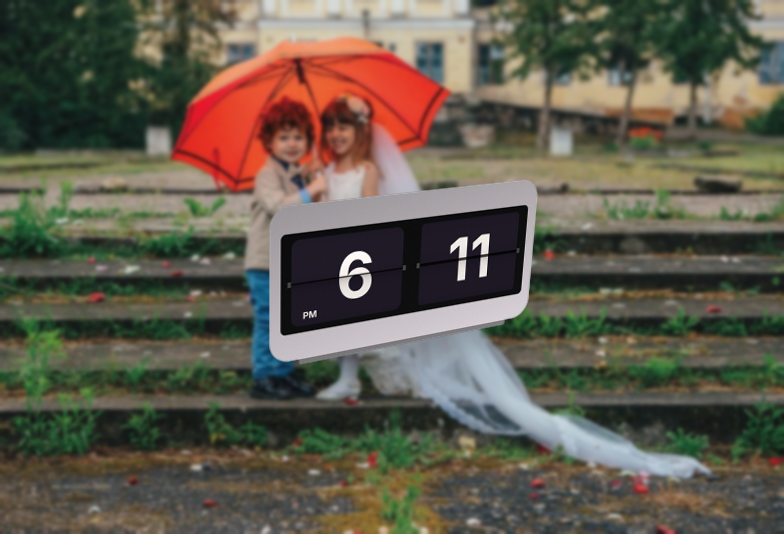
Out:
6.11
